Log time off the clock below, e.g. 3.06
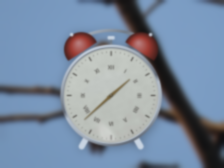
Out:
1.38
